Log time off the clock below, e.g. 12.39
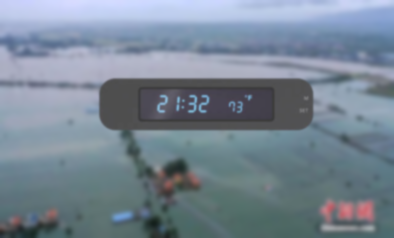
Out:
21.32
